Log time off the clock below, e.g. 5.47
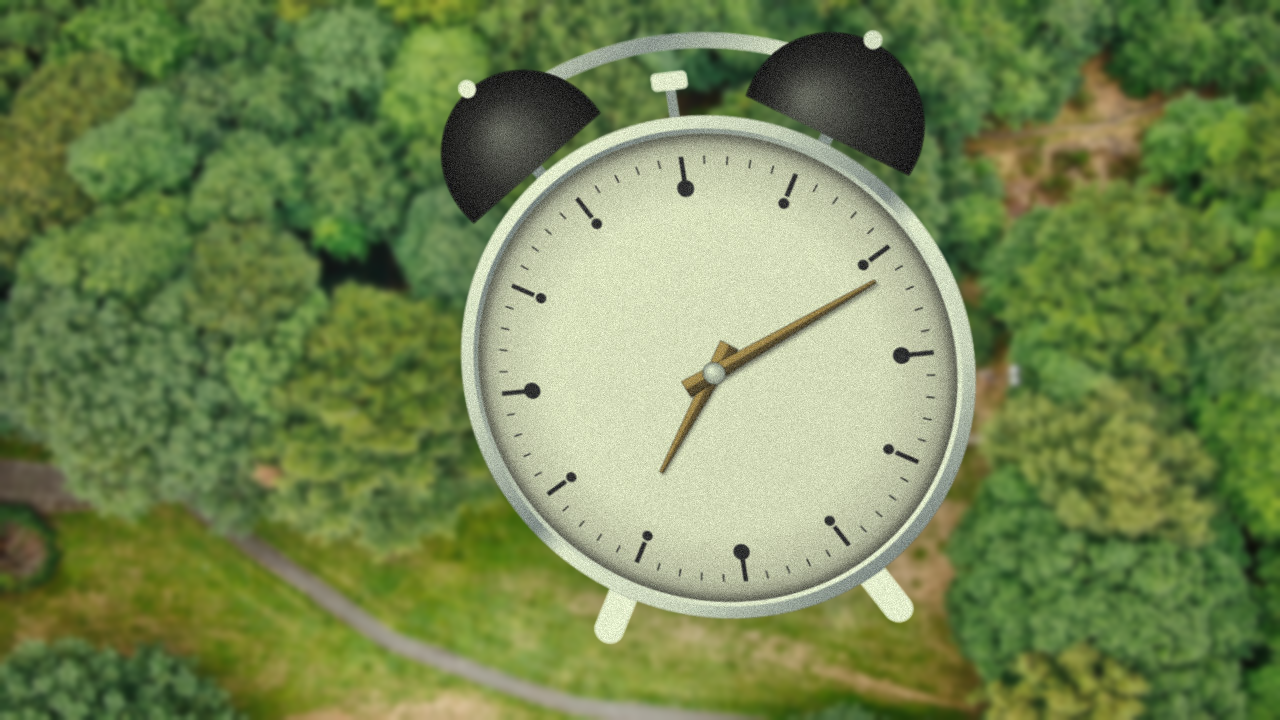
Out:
7.11
